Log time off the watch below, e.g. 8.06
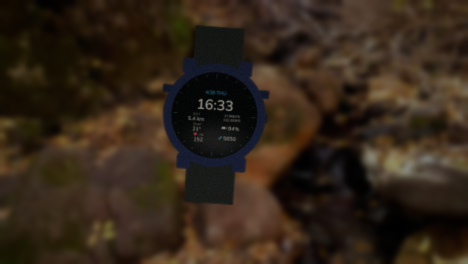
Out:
16.33
